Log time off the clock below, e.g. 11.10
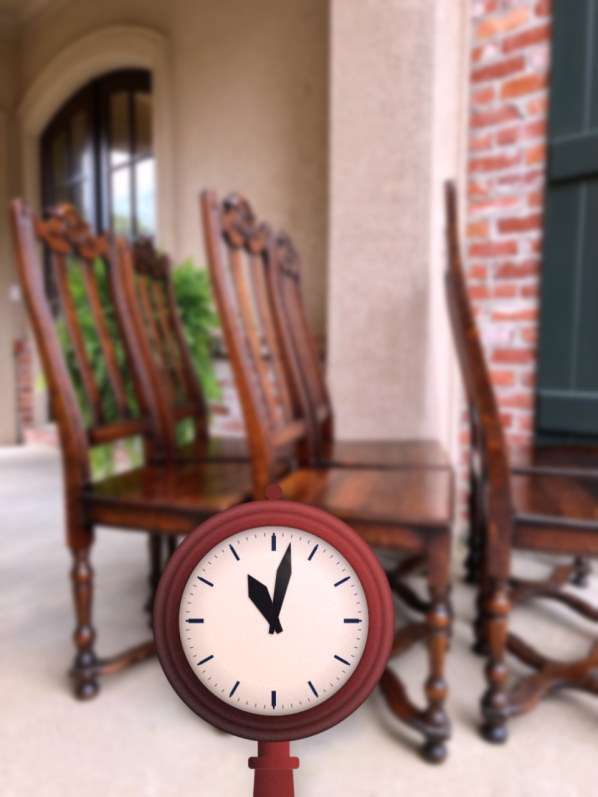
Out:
11.02
